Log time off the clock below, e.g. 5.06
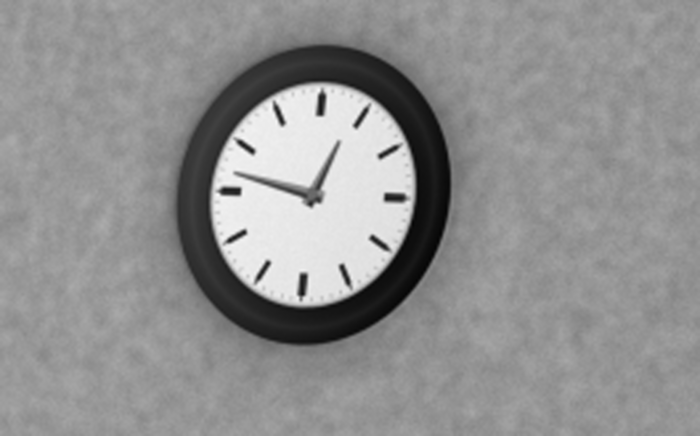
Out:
12.47
